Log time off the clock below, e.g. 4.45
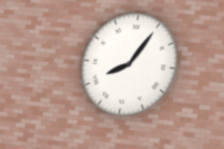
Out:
8.05
